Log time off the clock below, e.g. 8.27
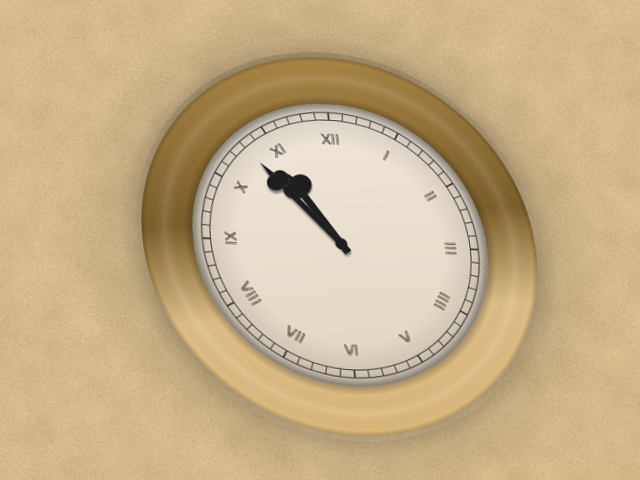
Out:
10.53
